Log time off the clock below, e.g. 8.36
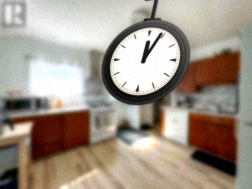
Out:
12.04
